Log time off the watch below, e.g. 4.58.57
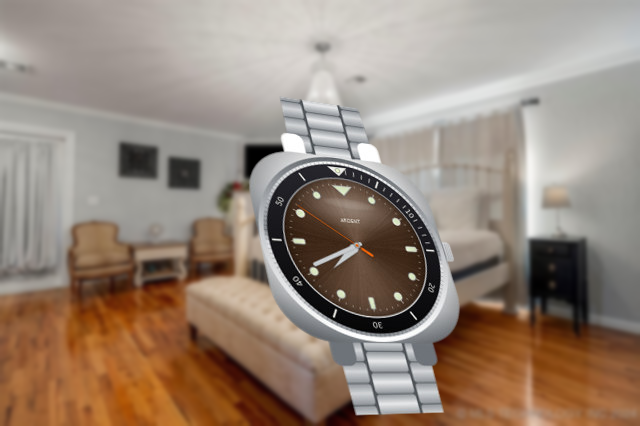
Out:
7.40.51
